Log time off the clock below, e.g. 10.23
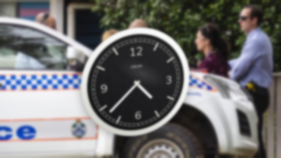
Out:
4.38
